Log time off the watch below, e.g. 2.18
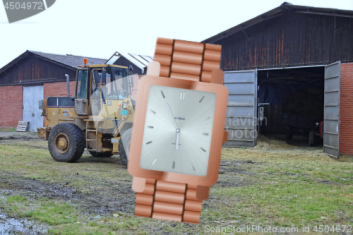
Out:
5.55
